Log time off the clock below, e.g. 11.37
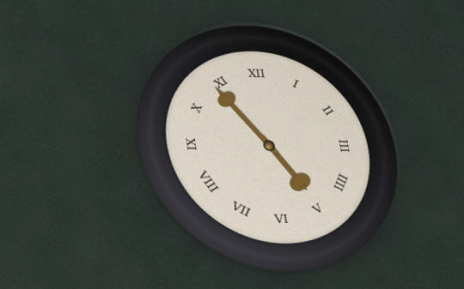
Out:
4.54
